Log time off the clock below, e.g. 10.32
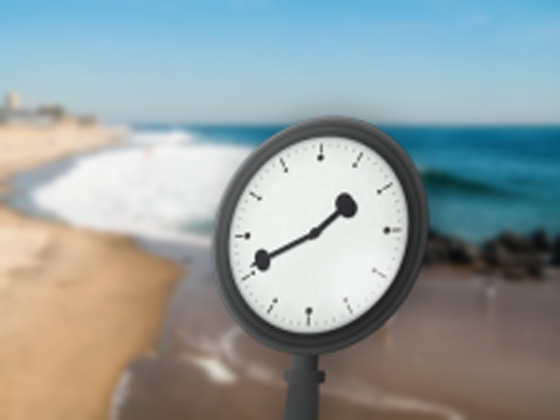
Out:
1.41
